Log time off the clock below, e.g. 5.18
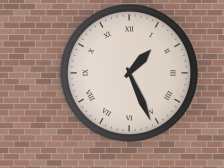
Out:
1.26
